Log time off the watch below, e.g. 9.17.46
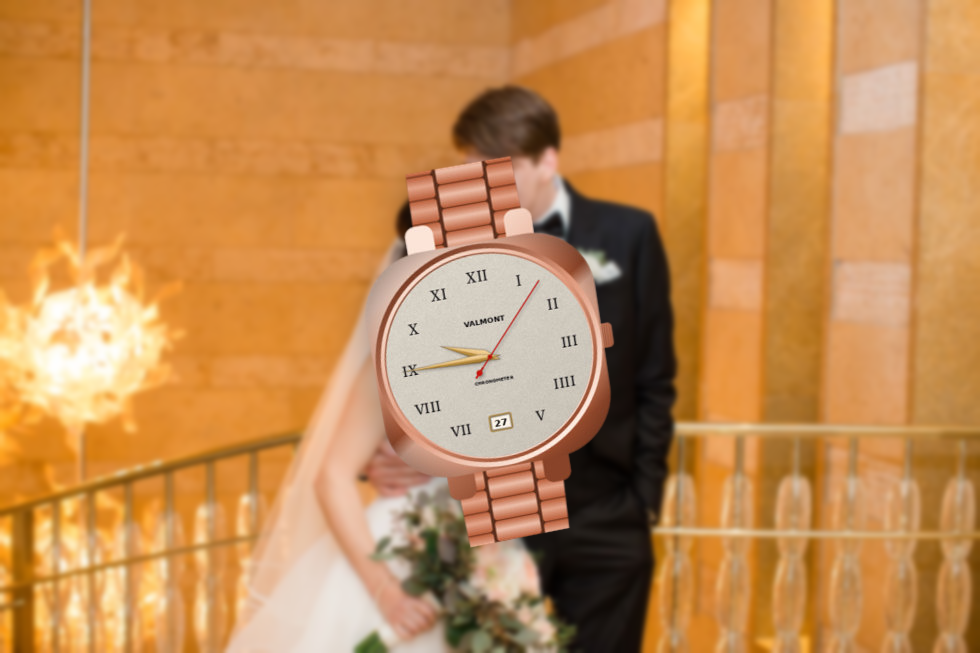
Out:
9.45.07
